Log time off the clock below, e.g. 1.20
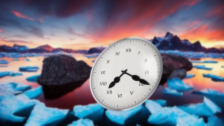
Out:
7.19
